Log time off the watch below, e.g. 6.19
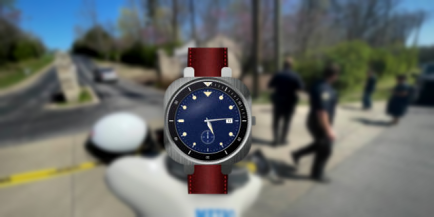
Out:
5.14
